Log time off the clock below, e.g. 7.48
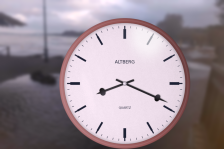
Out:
8.19
